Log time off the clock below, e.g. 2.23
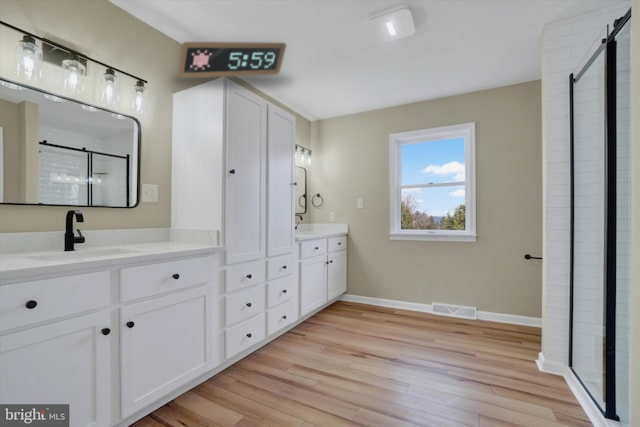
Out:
5.59
